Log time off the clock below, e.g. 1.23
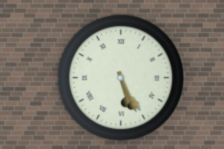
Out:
5.26
